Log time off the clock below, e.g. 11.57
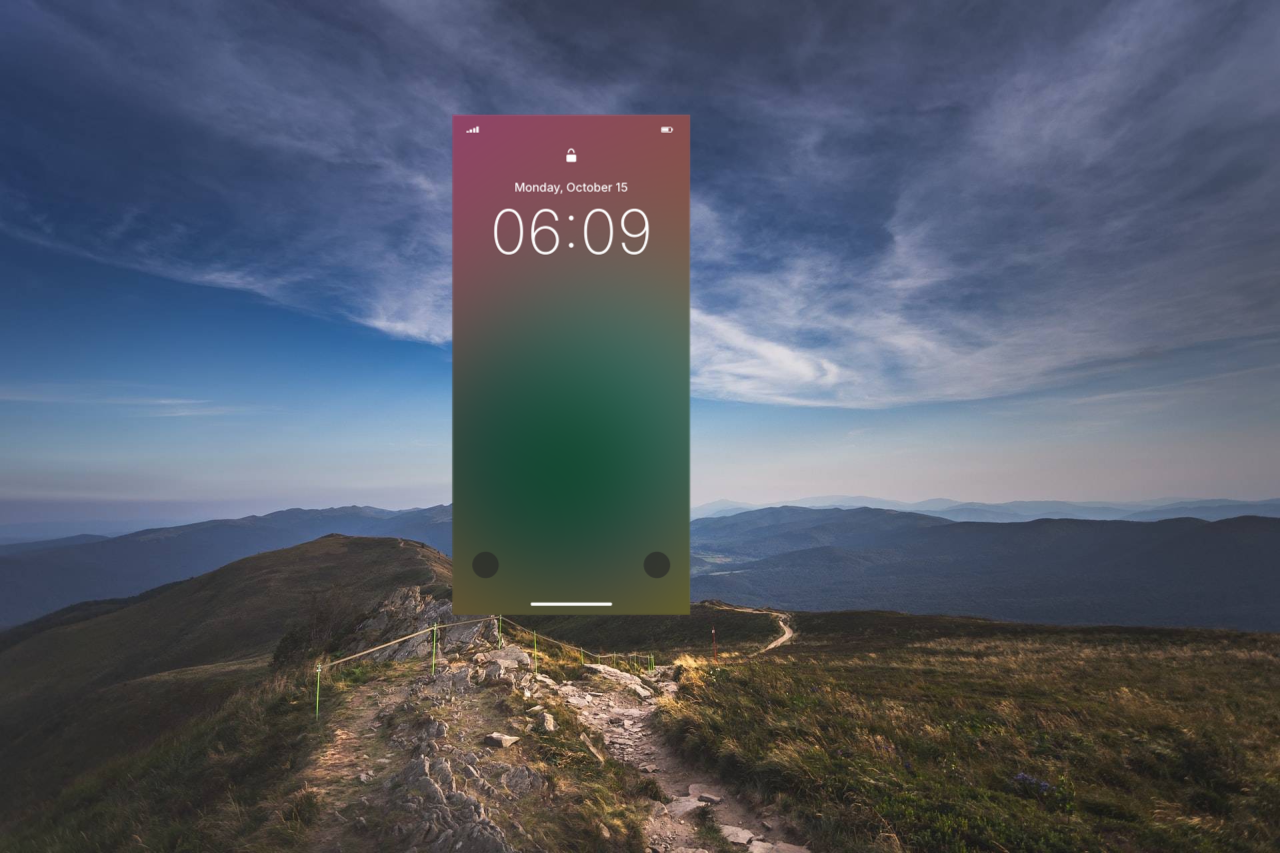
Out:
6.09
